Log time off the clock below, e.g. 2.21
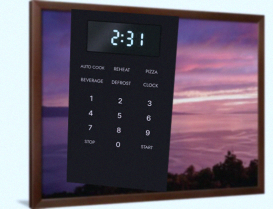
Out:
2.31
